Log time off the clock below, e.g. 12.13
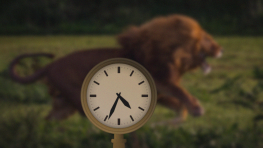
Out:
4.34
